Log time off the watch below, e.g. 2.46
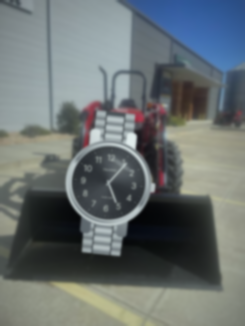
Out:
5.06
